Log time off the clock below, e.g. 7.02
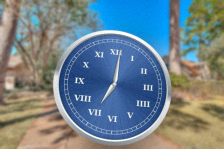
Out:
7.01
